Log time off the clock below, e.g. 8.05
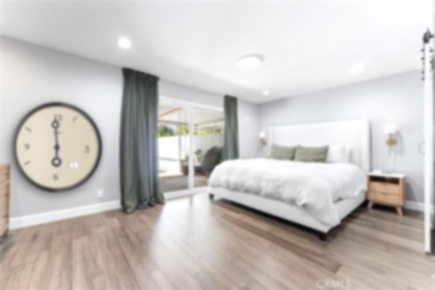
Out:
5.59
